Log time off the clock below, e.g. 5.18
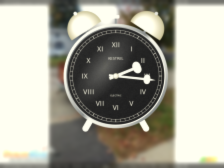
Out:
2.16
